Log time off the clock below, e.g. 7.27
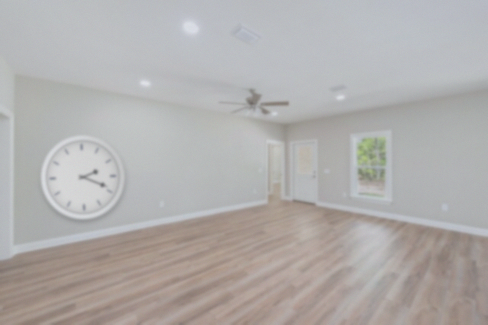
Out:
2.19
